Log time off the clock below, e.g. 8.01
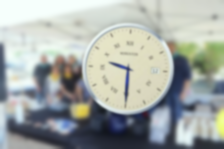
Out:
9.30
